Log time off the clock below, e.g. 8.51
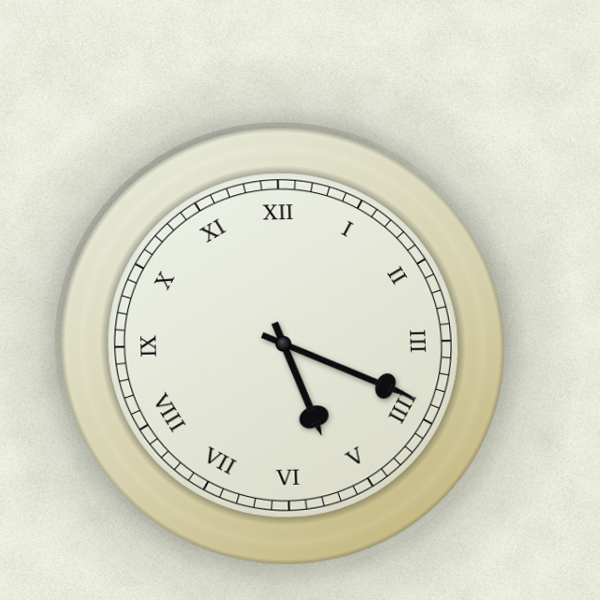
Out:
5.19
